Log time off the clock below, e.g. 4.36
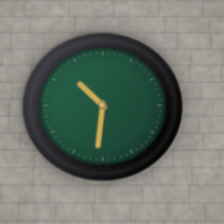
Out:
10.31
